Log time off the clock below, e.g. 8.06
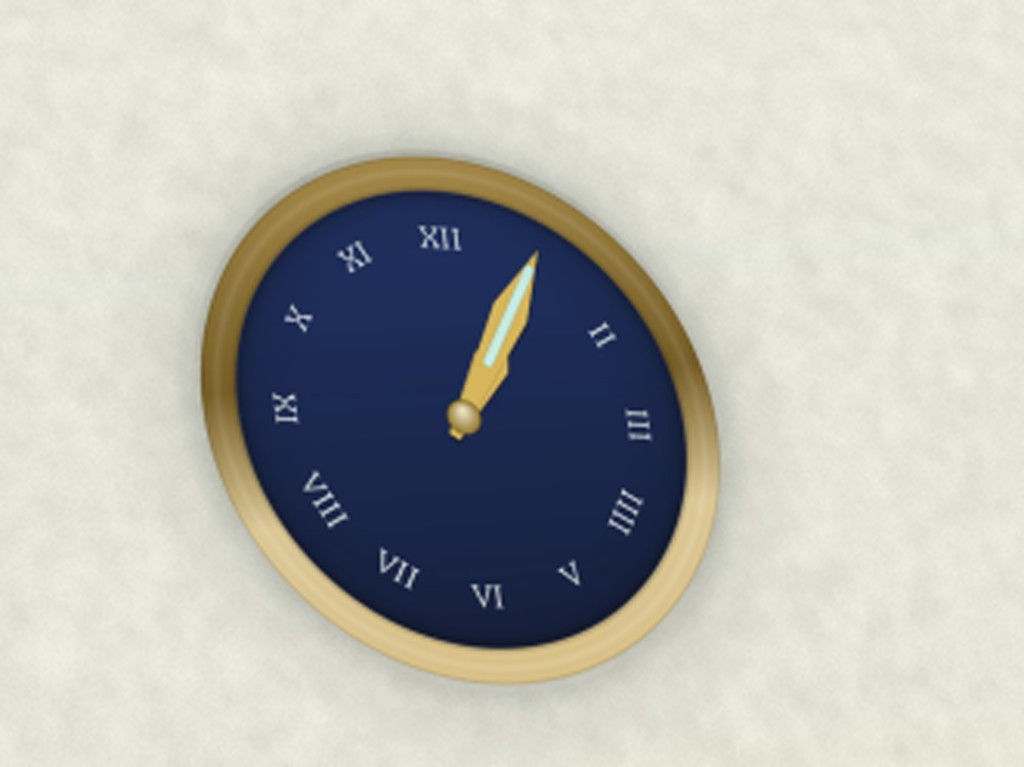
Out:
1.05
